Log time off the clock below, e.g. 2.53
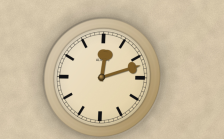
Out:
12.12
